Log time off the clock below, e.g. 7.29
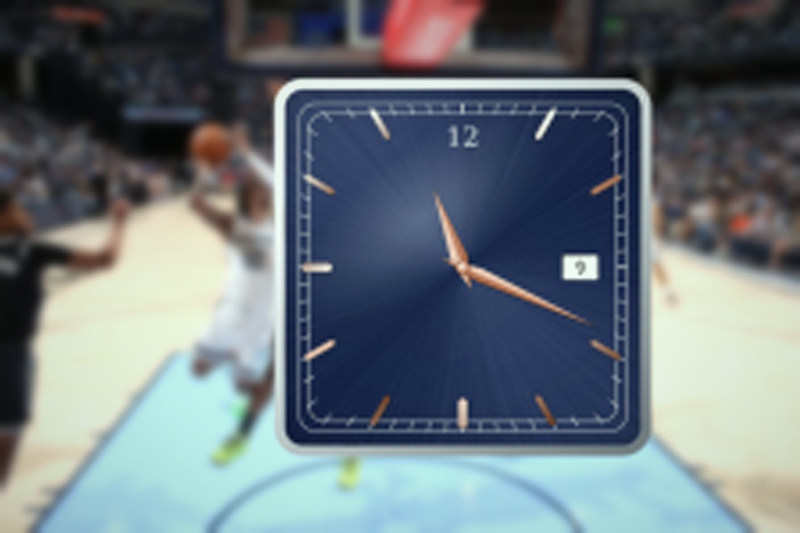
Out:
11.19
